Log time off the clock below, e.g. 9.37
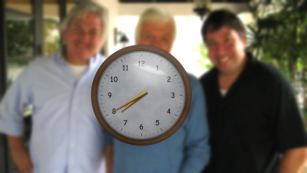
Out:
7.40
